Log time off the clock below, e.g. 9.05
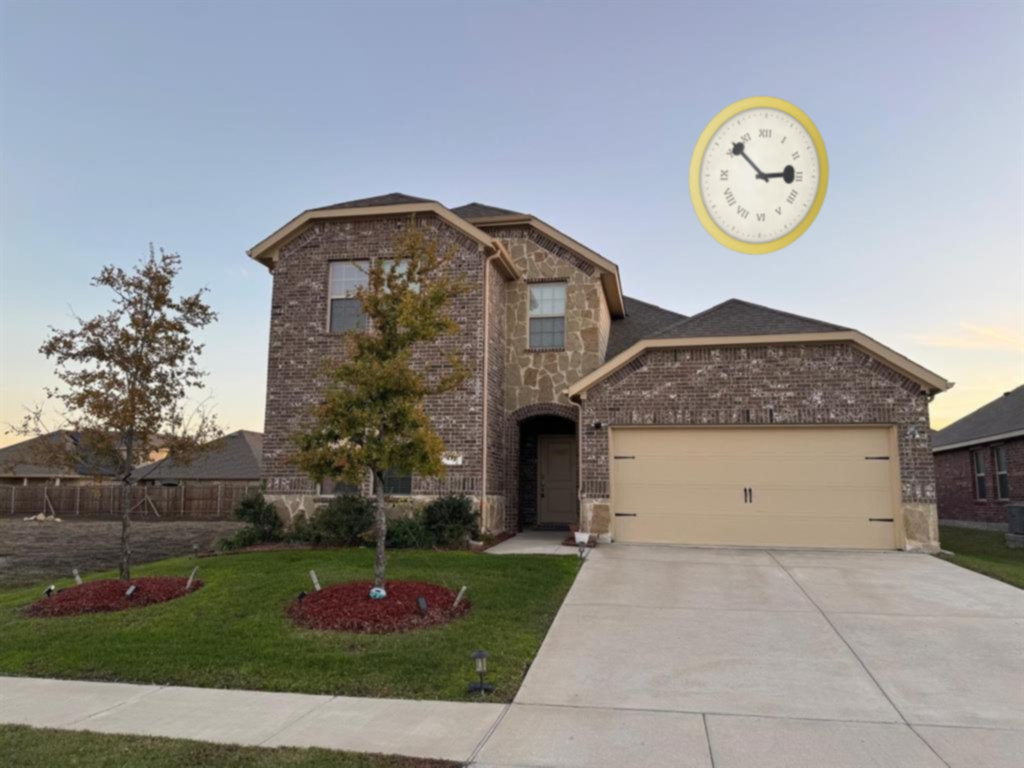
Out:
2.52
